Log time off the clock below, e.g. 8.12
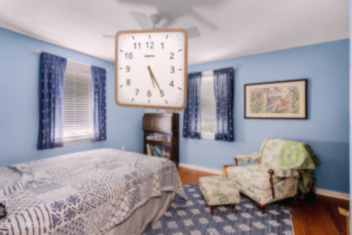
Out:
5.25
